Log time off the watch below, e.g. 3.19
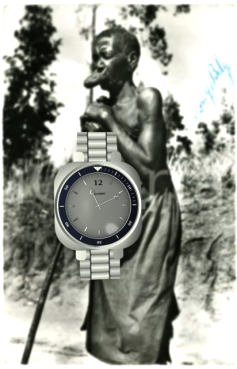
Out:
11.11
